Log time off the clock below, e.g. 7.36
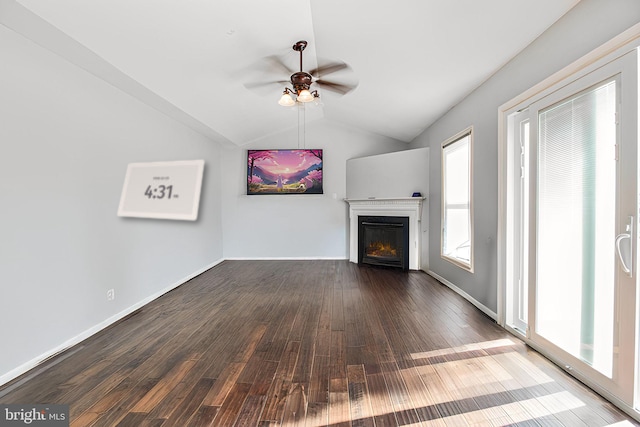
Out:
4.31
